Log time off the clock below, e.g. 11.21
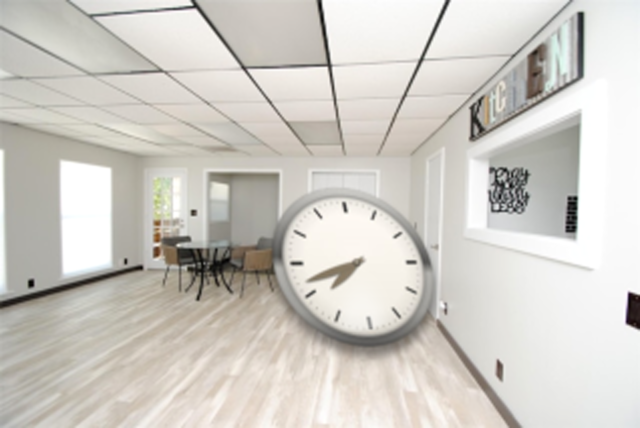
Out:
7.42
